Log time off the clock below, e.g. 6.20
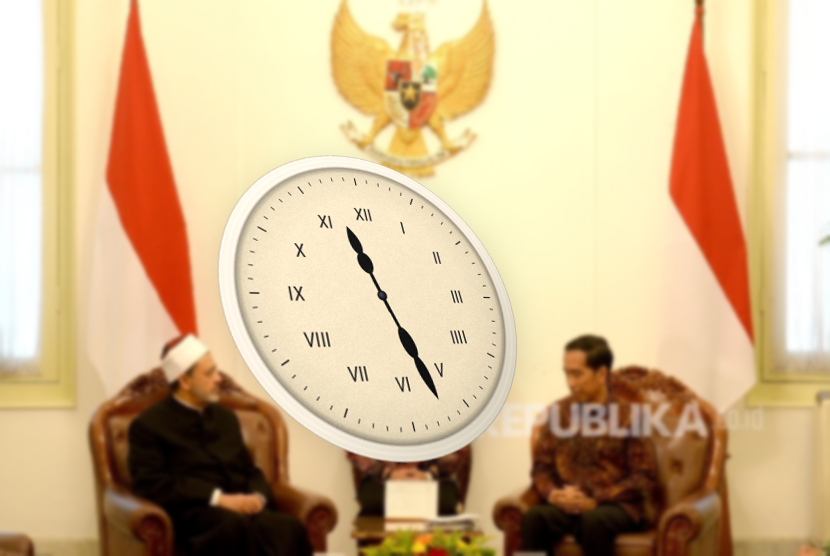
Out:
11.27
